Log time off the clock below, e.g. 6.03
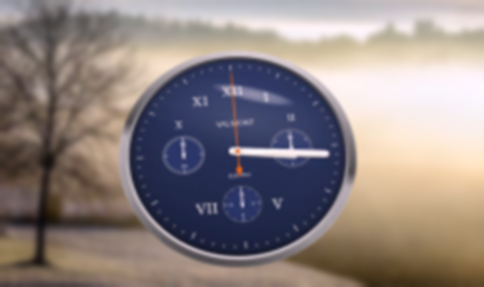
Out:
3.16
